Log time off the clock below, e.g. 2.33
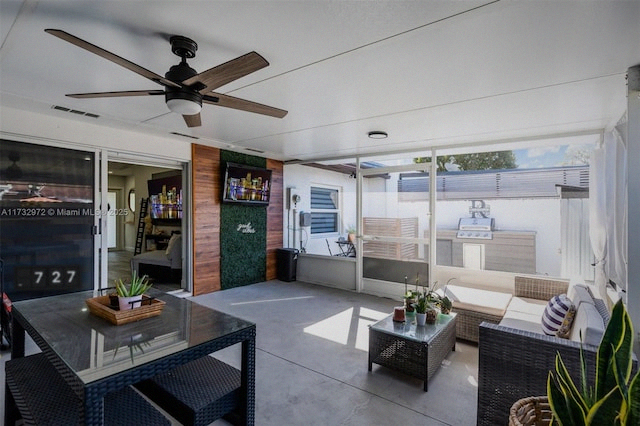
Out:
7.27
